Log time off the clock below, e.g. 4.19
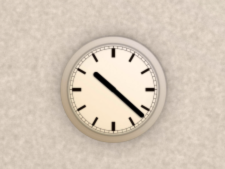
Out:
10.22
